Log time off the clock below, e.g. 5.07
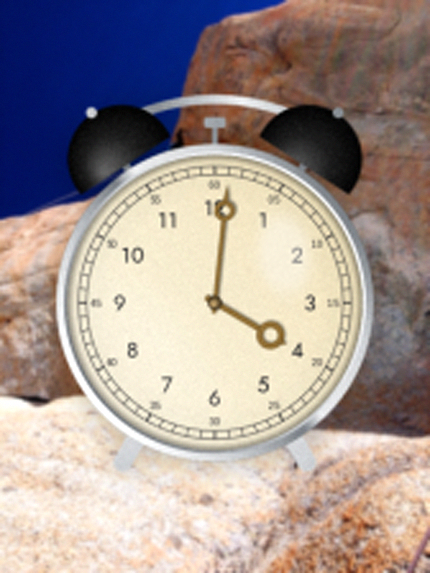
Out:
4.01
